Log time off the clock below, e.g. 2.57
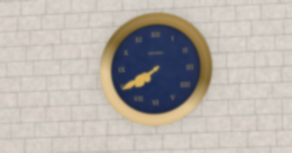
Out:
7.40
